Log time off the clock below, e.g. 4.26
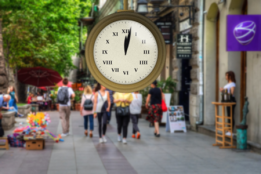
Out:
12.02
